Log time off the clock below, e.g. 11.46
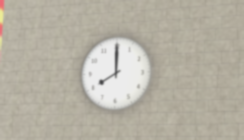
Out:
8.00
